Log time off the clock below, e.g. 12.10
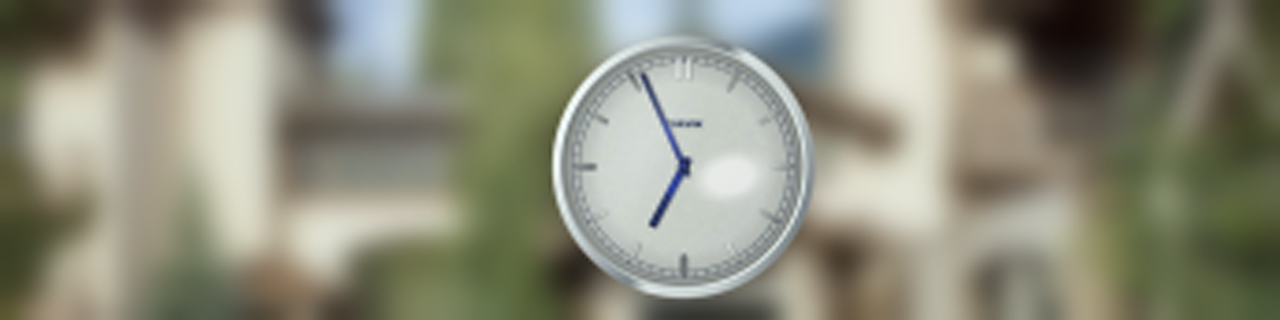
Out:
6.56
